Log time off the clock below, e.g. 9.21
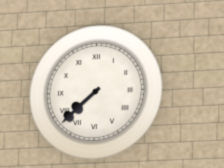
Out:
7.38
